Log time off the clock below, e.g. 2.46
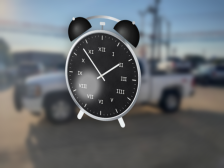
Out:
1.53
